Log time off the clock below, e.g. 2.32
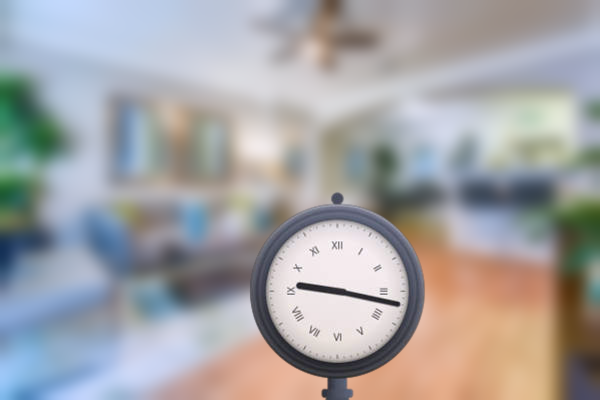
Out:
9.17
